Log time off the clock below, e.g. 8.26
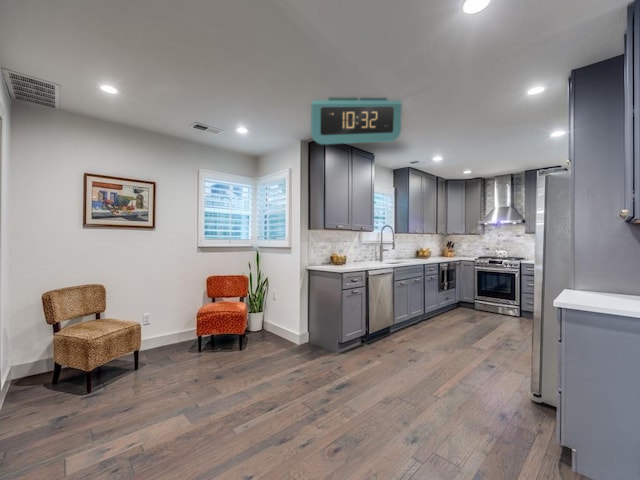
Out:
10.32
